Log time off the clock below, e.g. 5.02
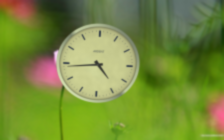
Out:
4.44
